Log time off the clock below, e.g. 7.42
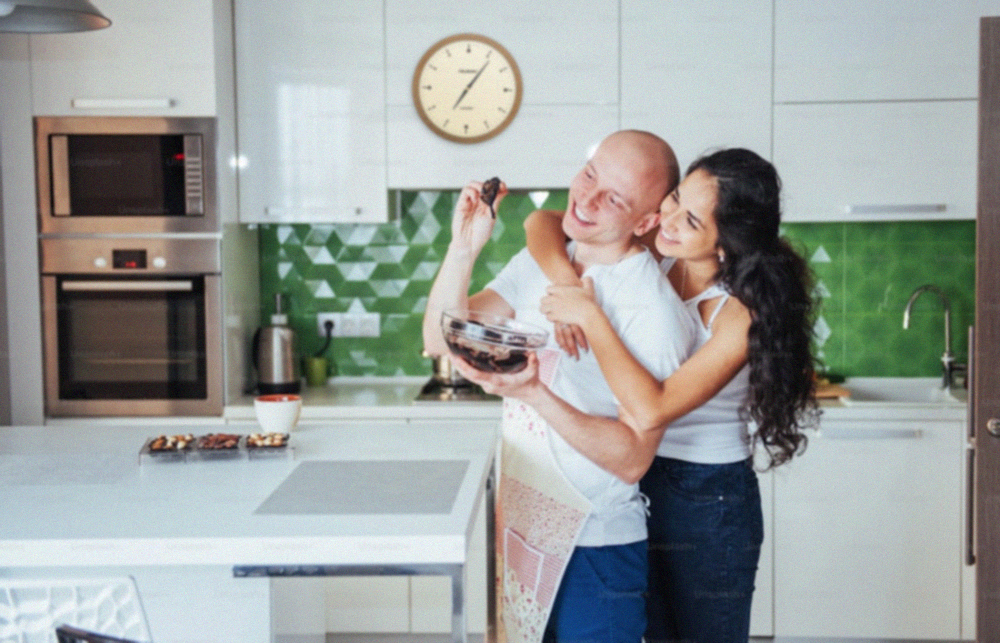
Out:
7.06
